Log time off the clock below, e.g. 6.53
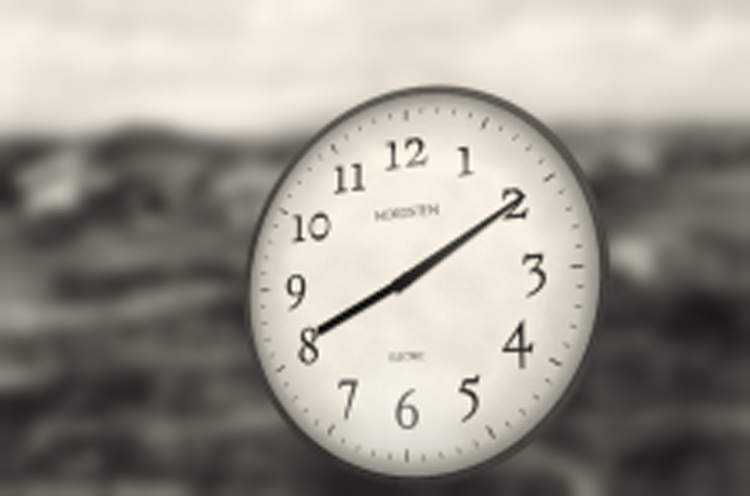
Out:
8.10
